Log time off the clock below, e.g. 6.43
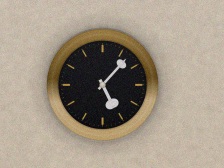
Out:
5.07
